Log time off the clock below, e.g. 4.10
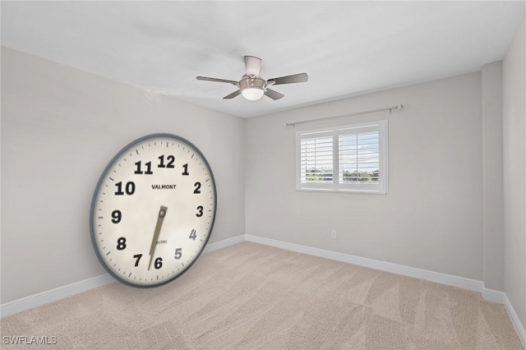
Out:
6.32
